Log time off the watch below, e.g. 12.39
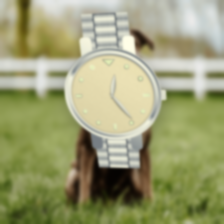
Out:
12.24
